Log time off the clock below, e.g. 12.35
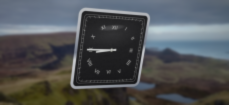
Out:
8.45
